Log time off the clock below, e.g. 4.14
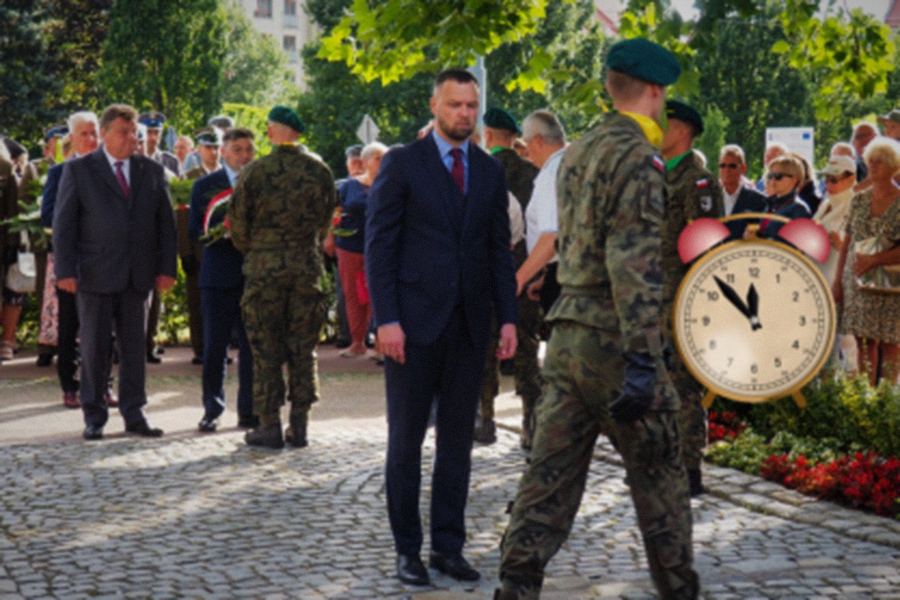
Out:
11.53
